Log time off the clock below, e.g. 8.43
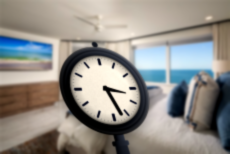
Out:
3.27
